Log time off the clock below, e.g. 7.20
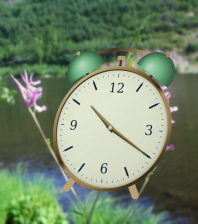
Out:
10.20
